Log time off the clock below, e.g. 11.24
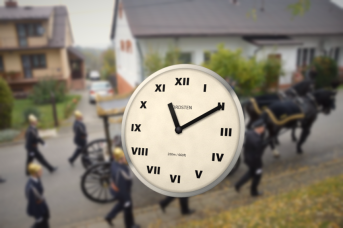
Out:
11.10
